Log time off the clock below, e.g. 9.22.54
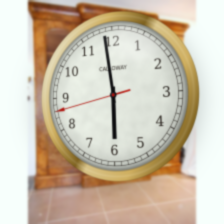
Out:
5.58.43
